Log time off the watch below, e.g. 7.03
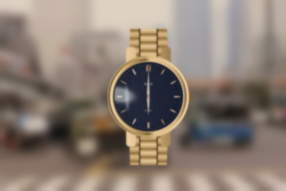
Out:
6.00
